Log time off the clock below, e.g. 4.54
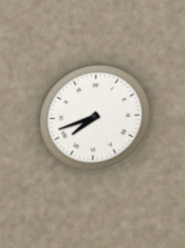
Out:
7.42
